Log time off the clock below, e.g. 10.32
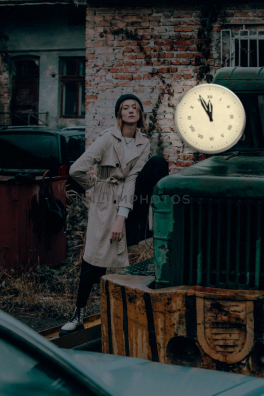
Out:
11.56
